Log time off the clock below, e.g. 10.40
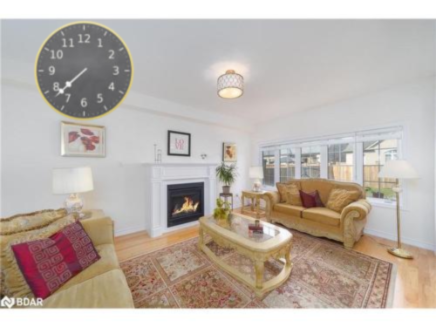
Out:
7.38
